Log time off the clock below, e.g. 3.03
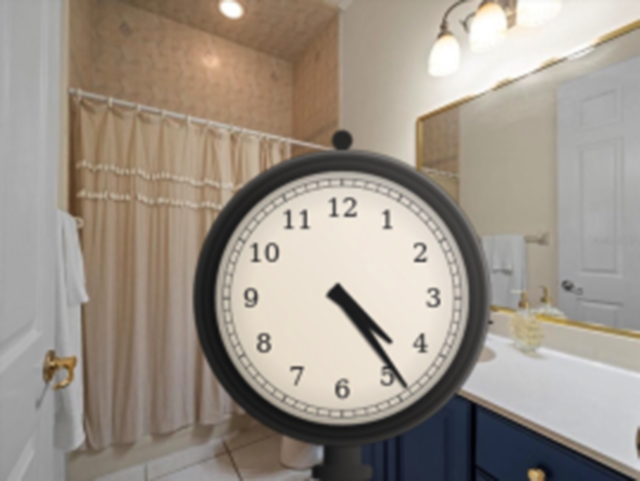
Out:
4.24
